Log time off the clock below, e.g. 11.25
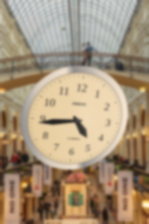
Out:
4.44
